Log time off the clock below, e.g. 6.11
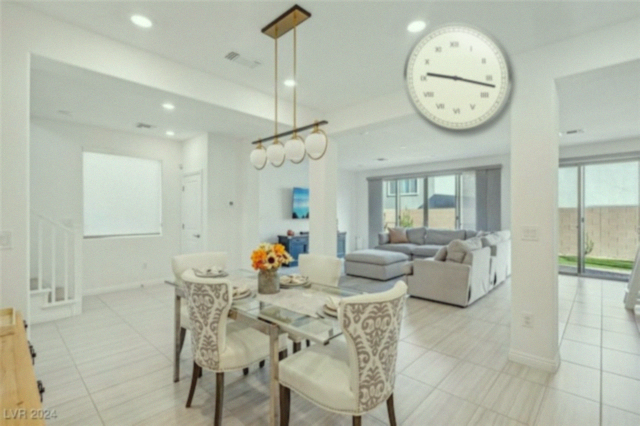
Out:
9.17
